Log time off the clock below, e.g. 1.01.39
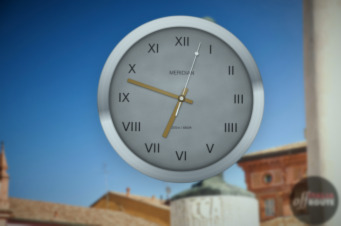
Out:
6.48.03
